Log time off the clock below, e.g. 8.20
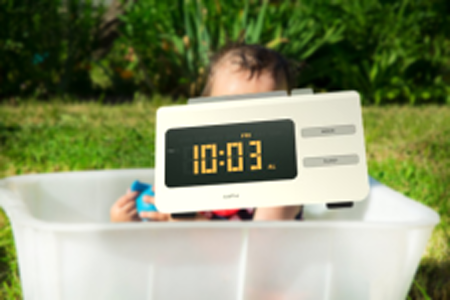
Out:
10.03
